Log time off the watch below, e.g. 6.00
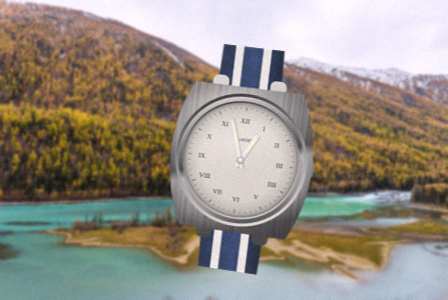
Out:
12.57
